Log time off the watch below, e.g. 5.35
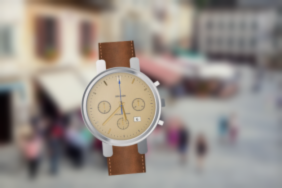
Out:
5.38
